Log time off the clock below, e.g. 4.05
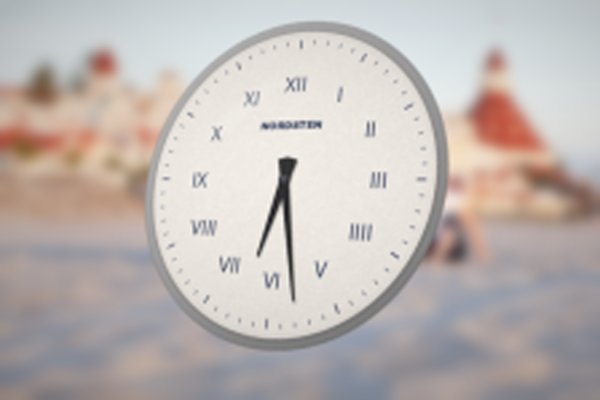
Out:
6.28
